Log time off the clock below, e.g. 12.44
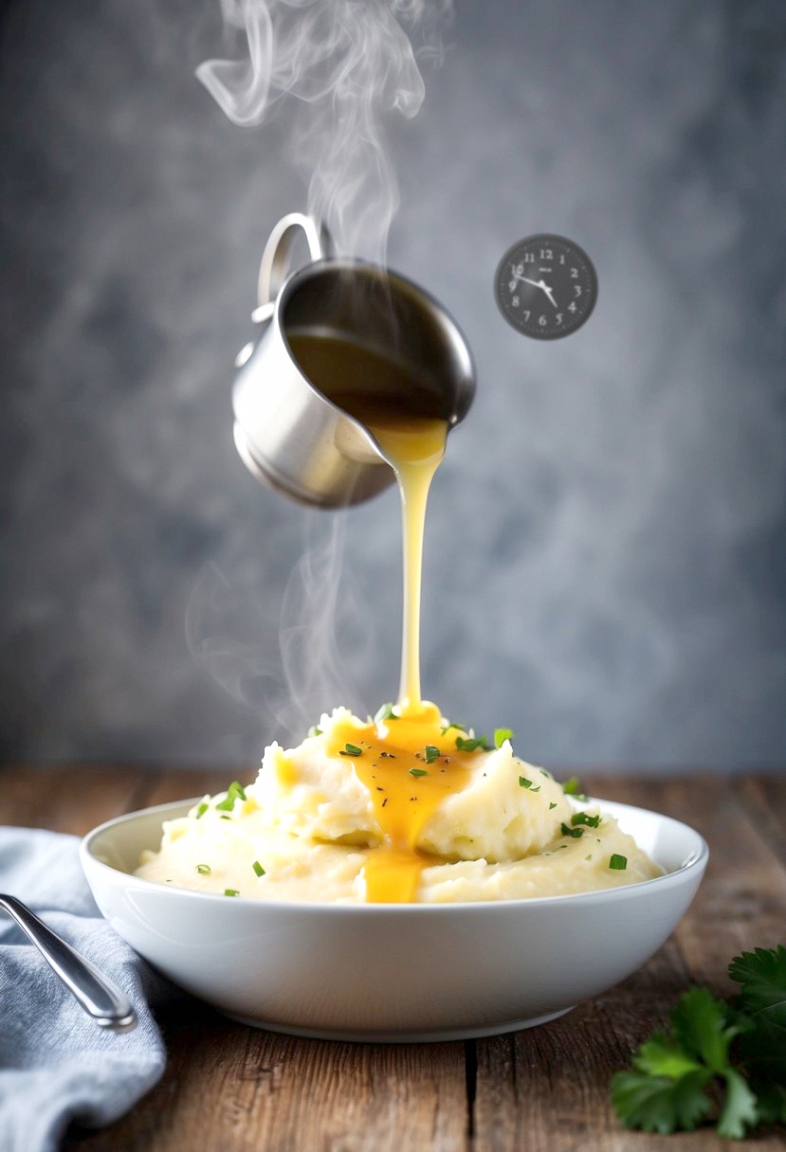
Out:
4.48
